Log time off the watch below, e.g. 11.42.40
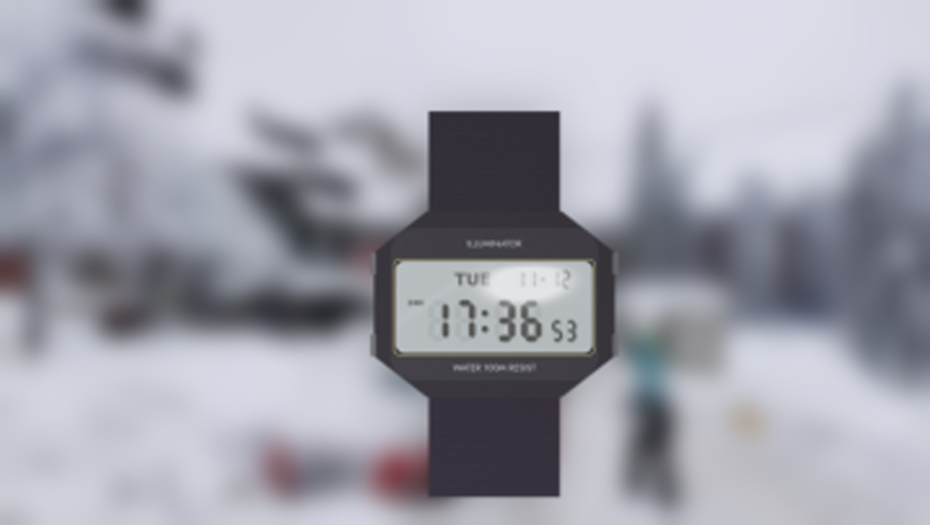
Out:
17.36.53
